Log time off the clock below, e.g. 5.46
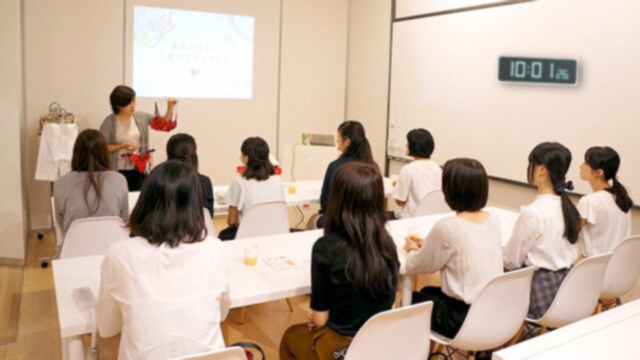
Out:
10.01
